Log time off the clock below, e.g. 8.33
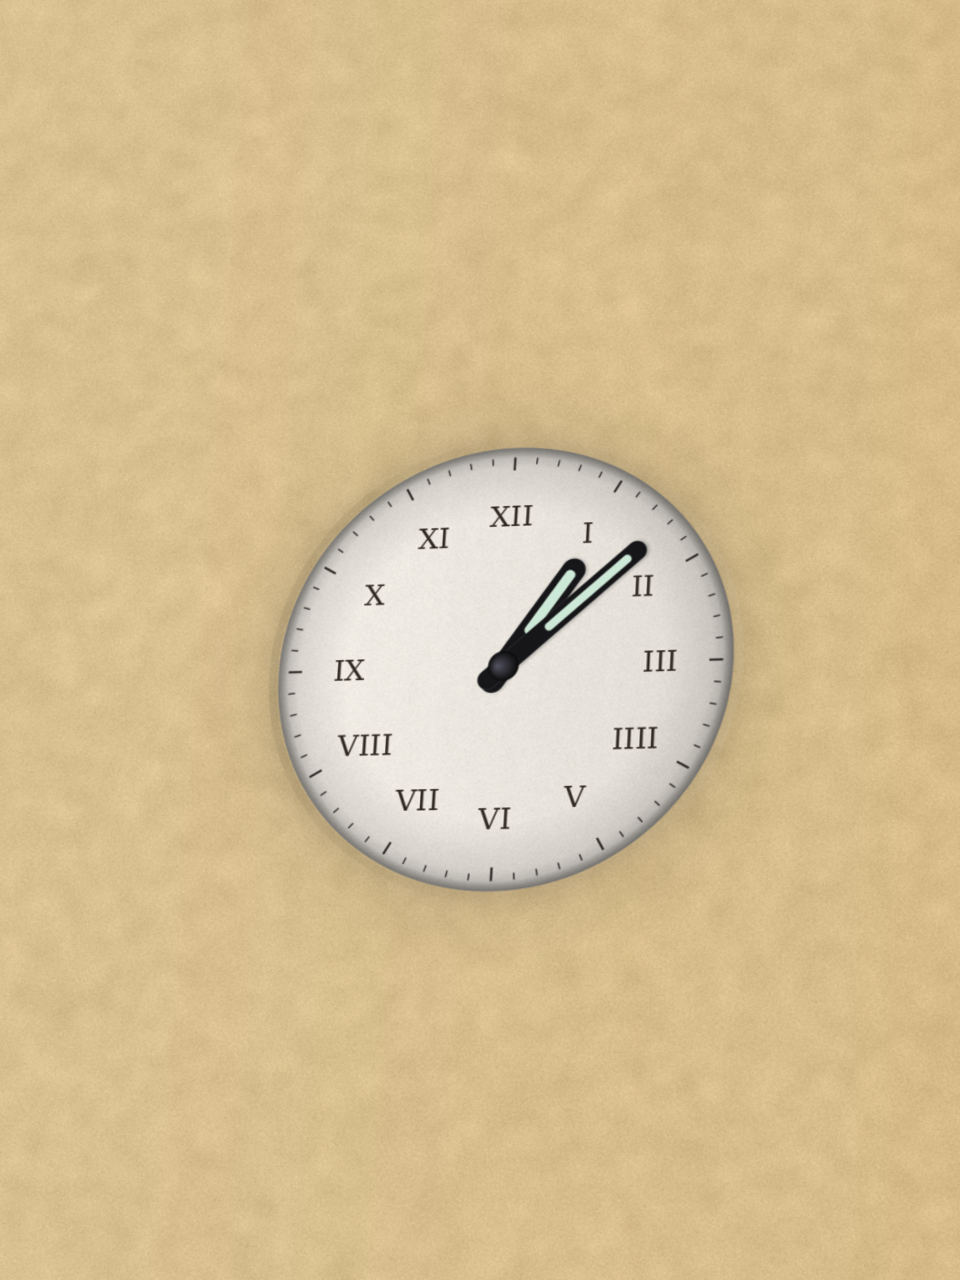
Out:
1.08
